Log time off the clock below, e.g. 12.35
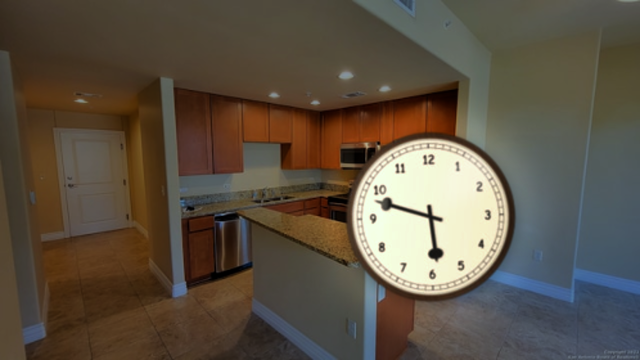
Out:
5.48
